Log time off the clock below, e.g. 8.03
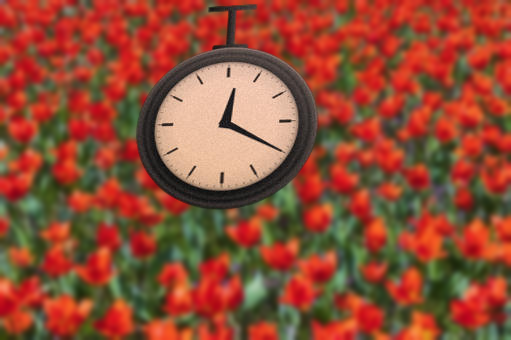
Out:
12.20
